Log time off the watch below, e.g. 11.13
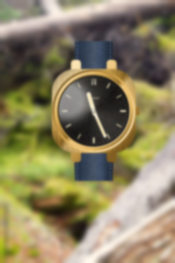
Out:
11.26
